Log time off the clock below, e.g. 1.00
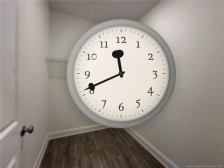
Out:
11.41
